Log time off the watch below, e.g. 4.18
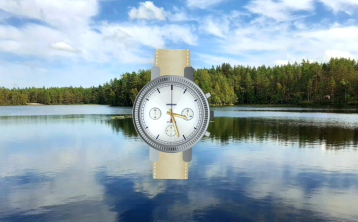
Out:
3.27
